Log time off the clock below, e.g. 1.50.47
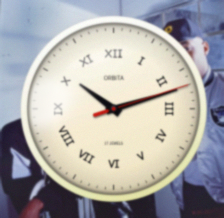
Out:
10.12.12
